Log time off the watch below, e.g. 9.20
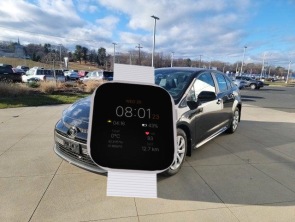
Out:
8.01
